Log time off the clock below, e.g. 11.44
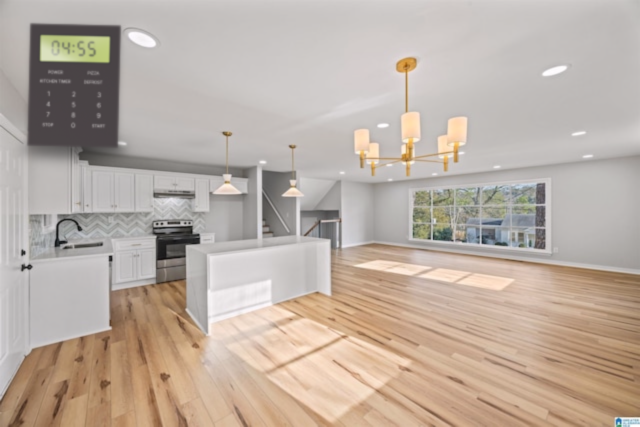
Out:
4.55
